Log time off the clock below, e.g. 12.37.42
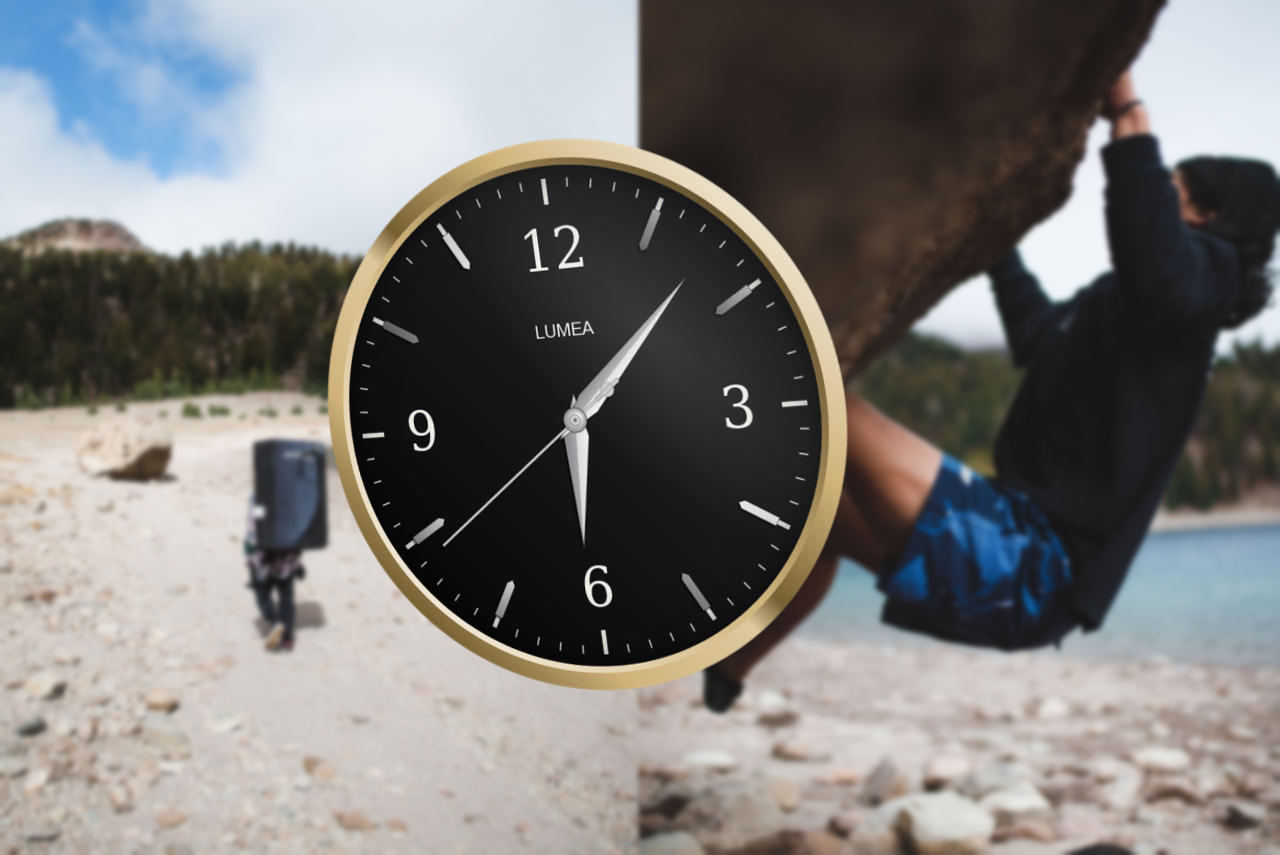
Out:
6.07.39
